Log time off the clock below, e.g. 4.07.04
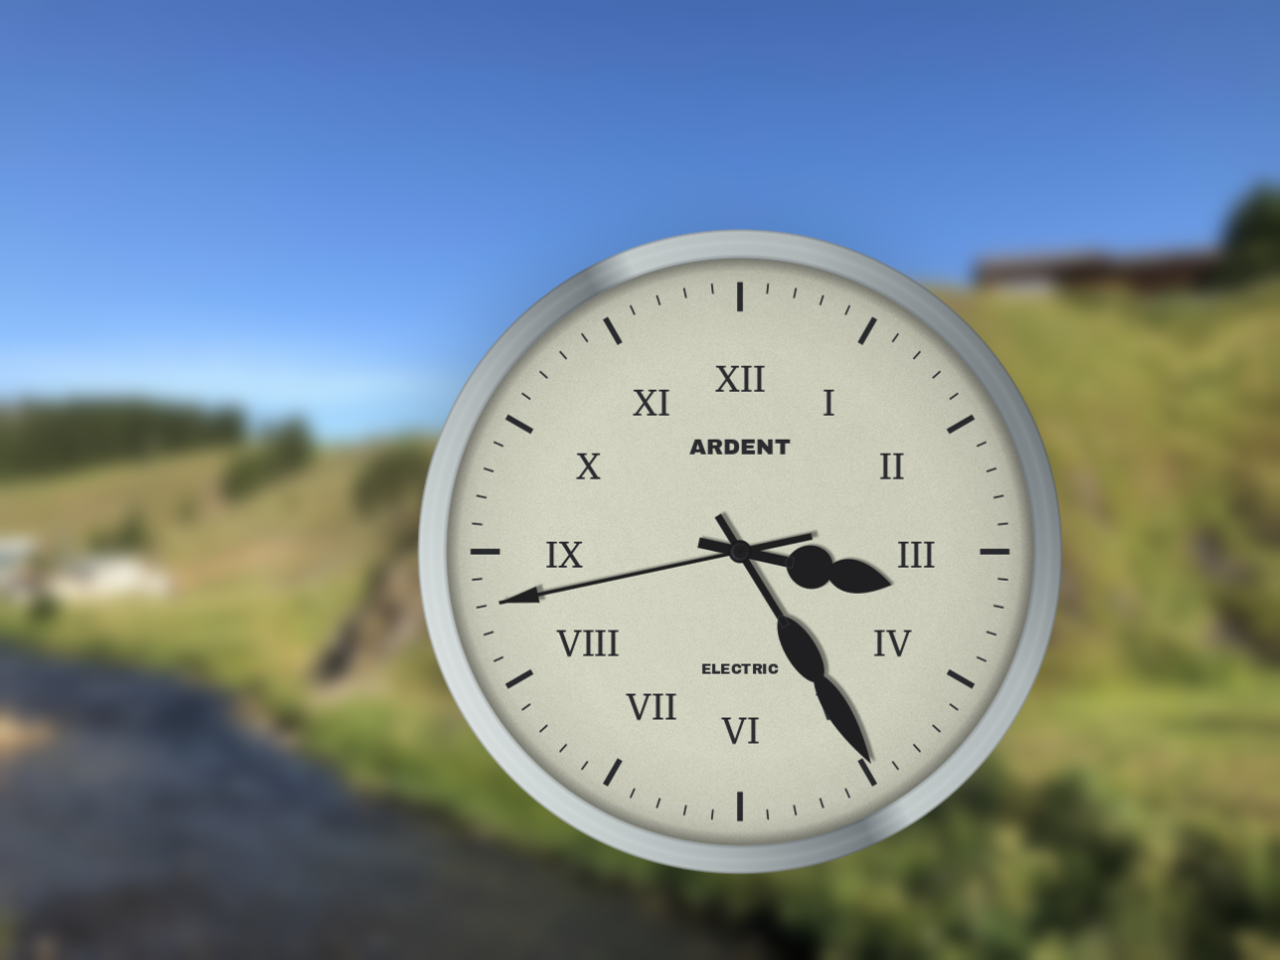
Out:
3.24.43
